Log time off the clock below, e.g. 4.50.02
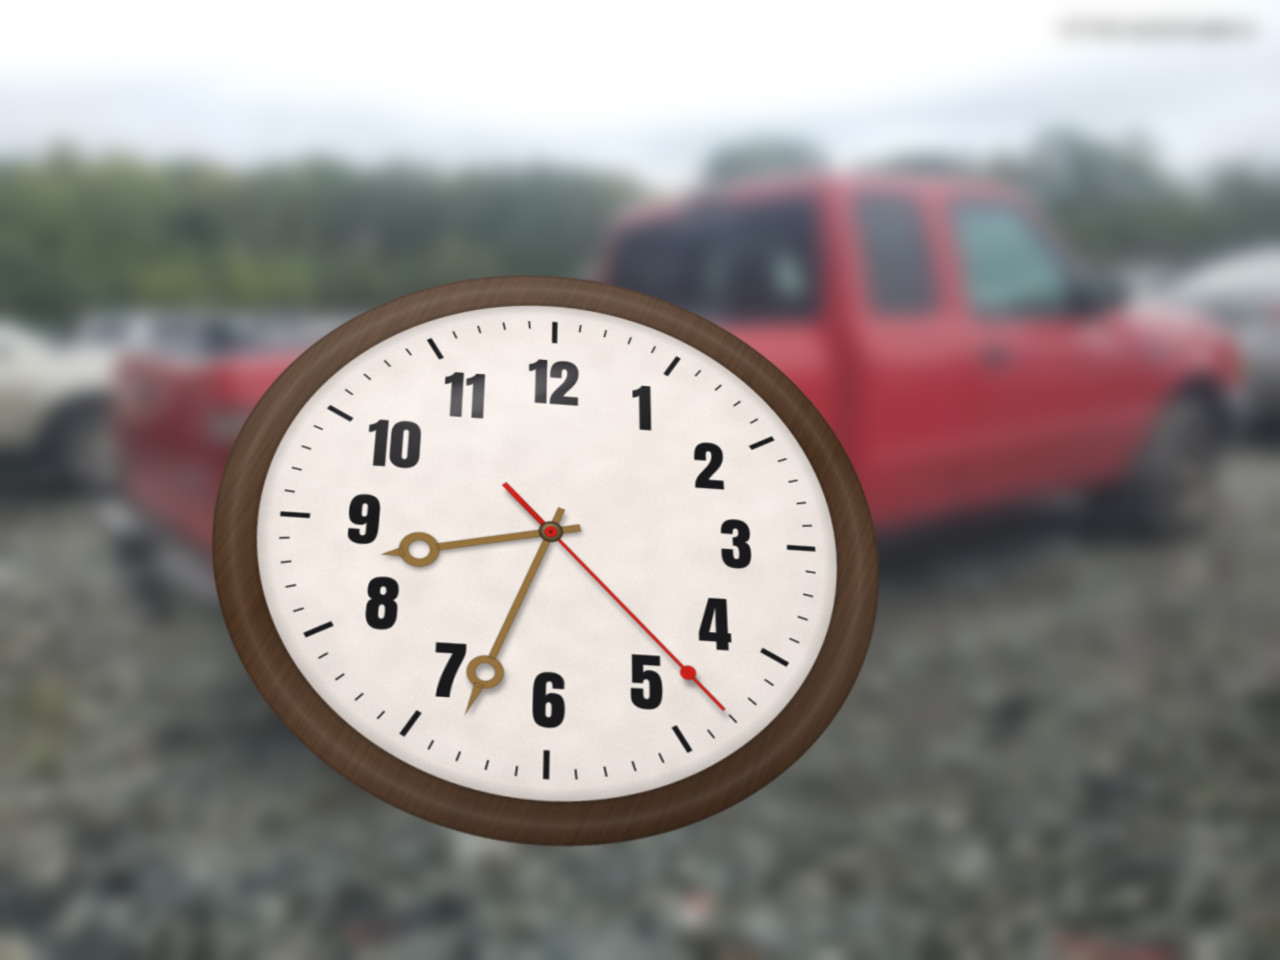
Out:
8.33.23
